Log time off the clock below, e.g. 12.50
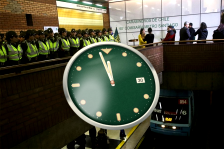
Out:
11.58
